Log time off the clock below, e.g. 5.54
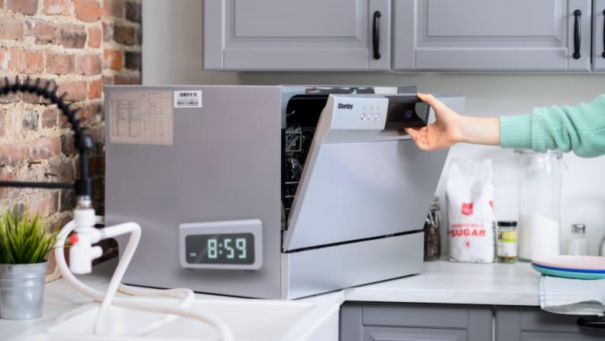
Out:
8.59
